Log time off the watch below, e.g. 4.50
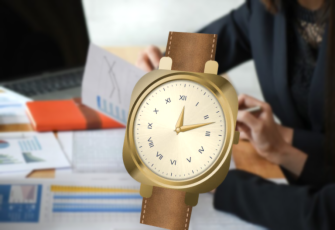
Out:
12.12
